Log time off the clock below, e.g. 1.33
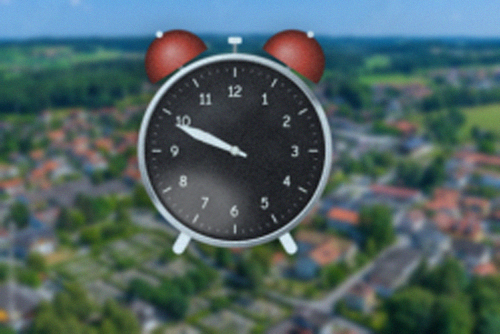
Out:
9.49
